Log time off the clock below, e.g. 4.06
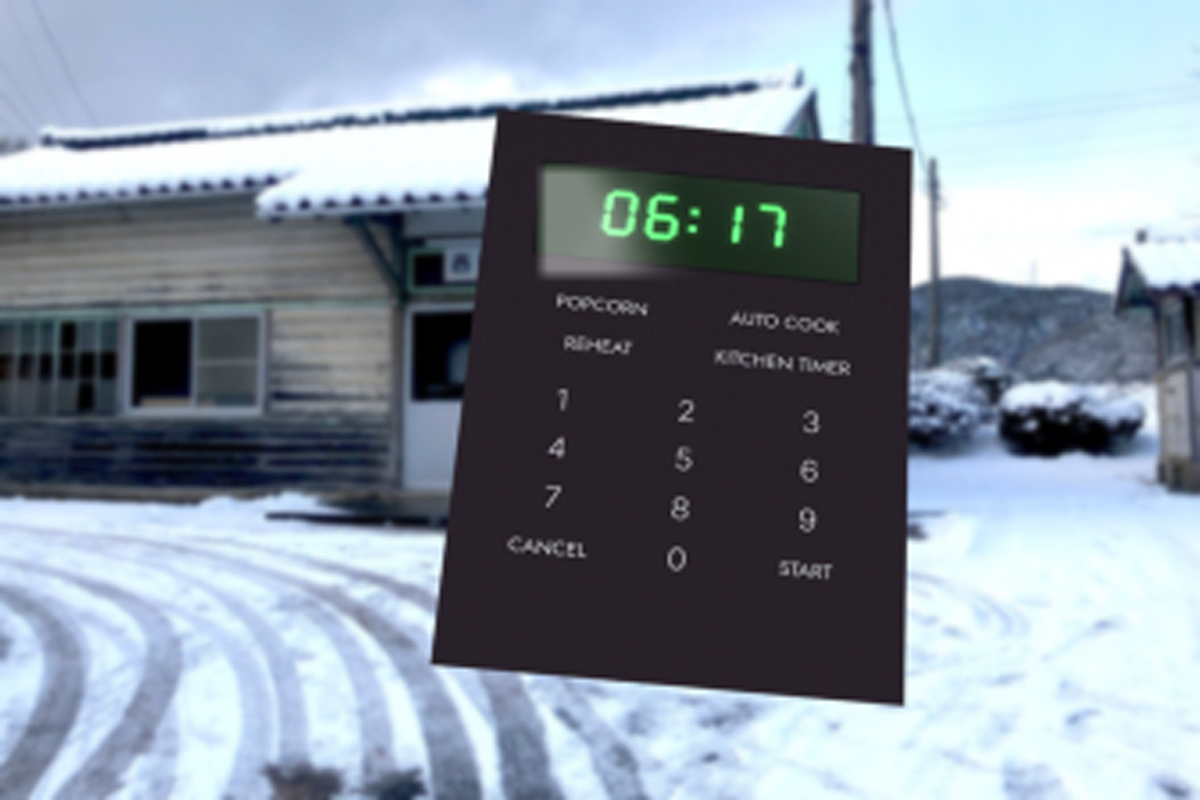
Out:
6.17
